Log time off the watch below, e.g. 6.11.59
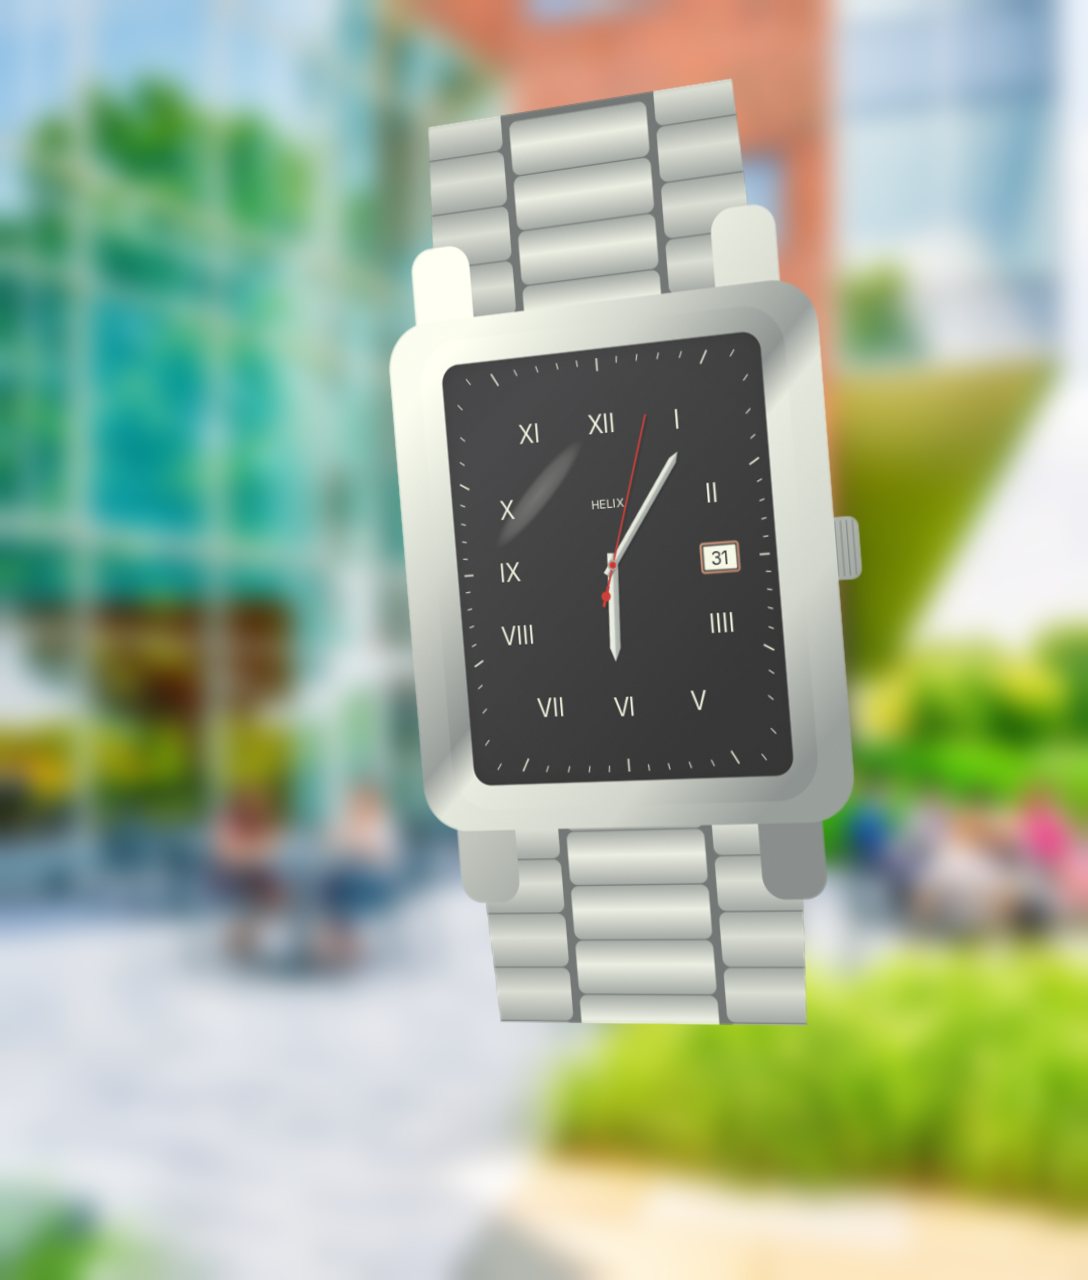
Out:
6.06.03
